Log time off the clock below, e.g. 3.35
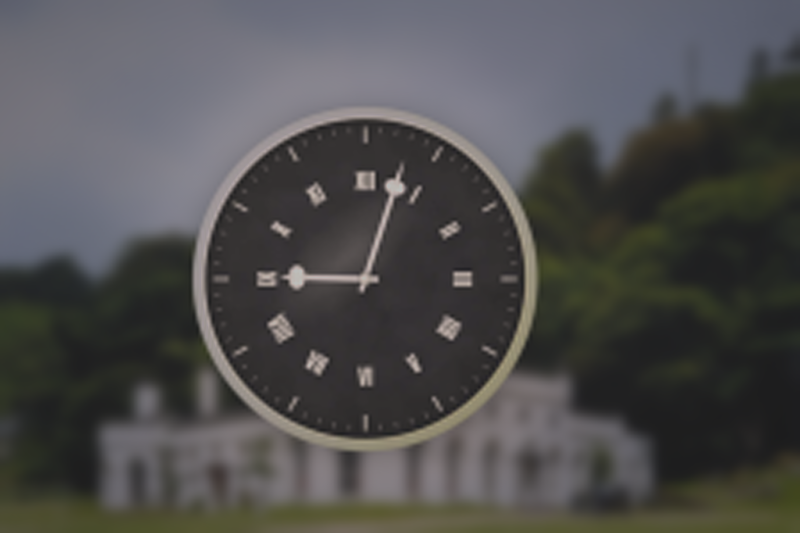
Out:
9.03
